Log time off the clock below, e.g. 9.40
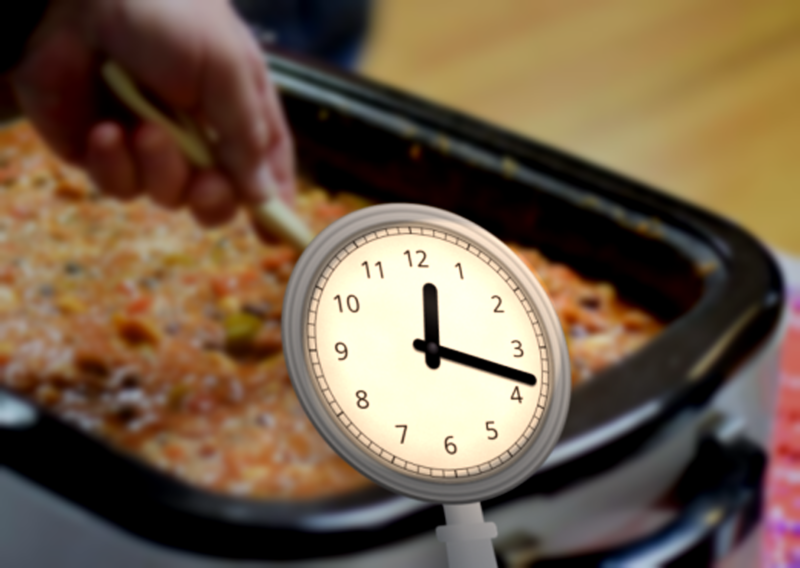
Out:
12.18
